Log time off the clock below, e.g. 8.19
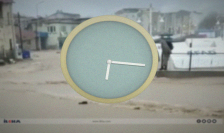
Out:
6.16
